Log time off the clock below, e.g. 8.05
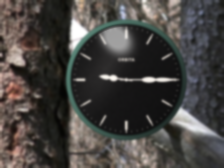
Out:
9.15
